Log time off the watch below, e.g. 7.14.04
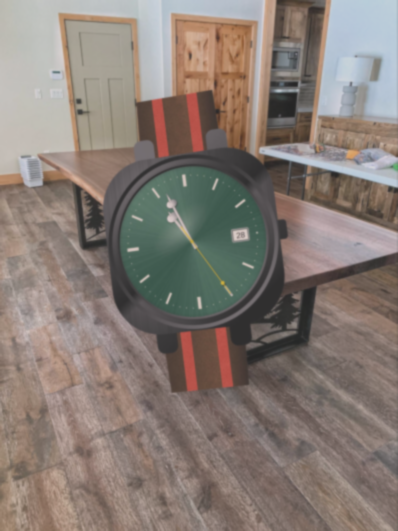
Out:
10.56.25
